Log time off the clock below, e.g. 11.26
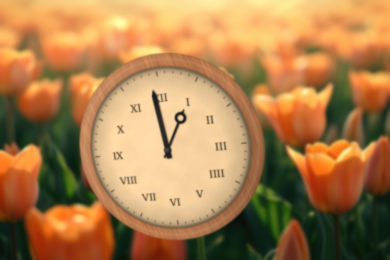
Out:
12.59
